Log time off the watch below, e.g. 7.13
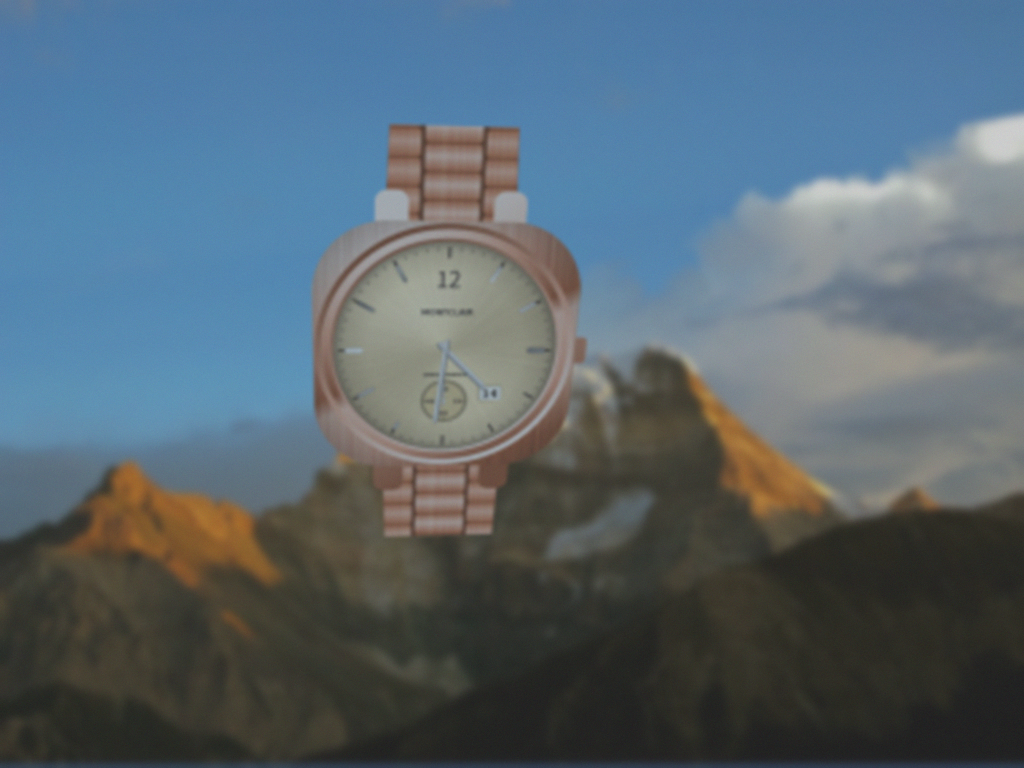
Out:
4.31
